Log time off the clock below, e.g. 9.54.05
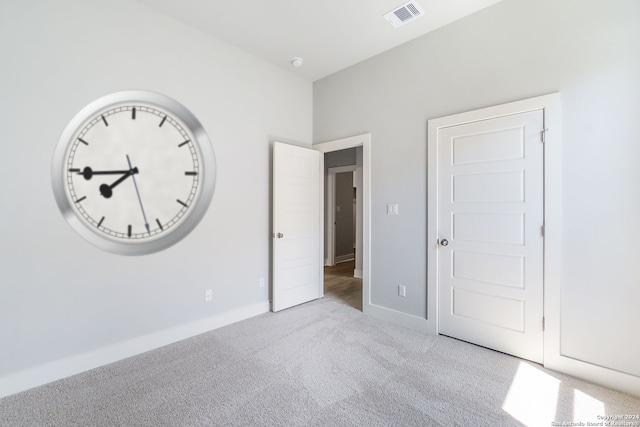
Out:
7.44.27
